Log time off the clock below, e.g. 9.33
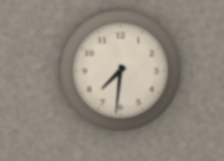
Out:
7.31
